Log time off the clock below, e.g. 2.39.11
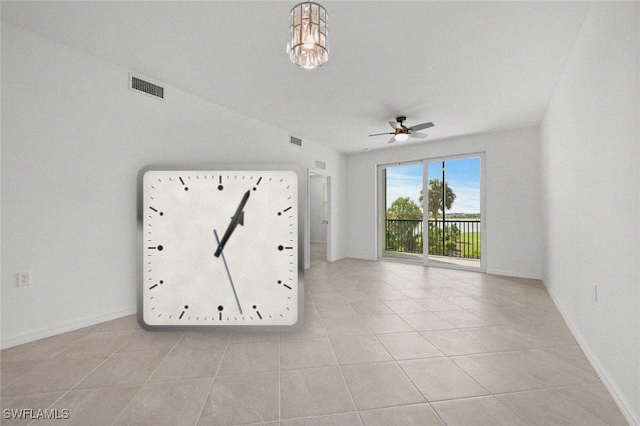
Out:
1.04.27
